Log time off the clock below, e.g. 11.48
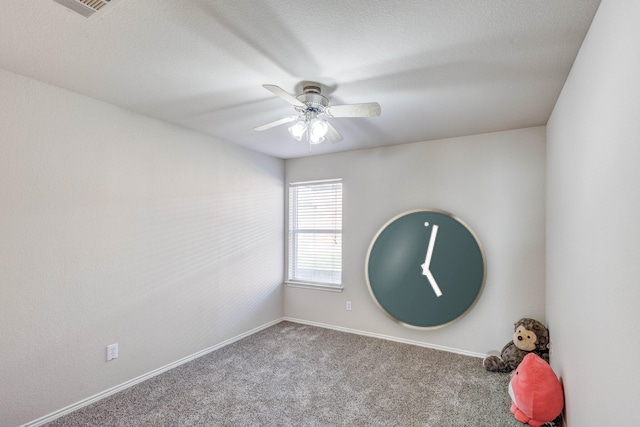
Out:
5.02
